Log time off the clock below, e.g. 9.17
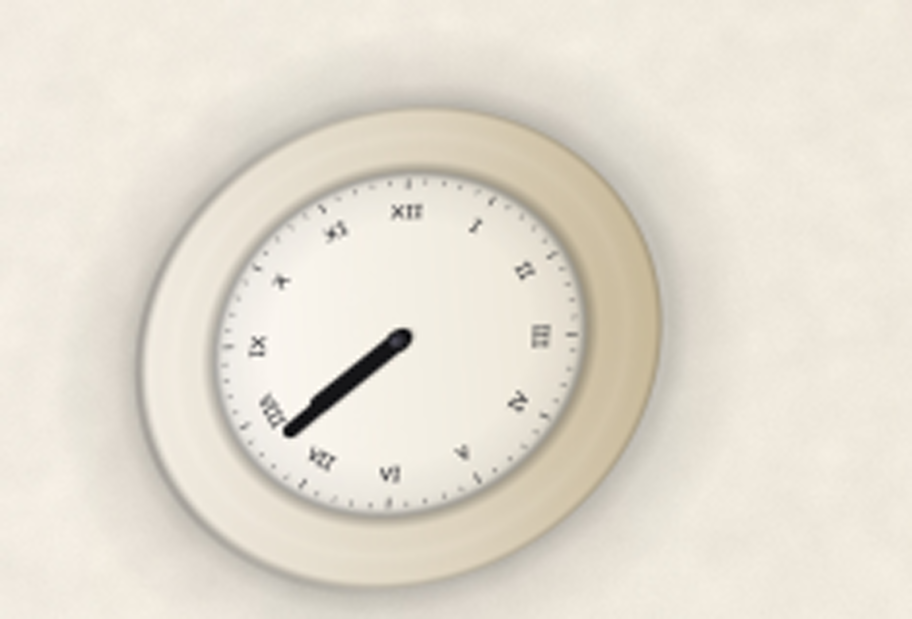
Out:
7.38
